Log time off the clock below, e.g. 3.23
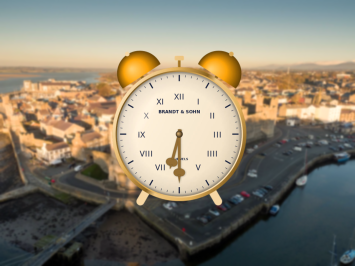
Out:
6.30
